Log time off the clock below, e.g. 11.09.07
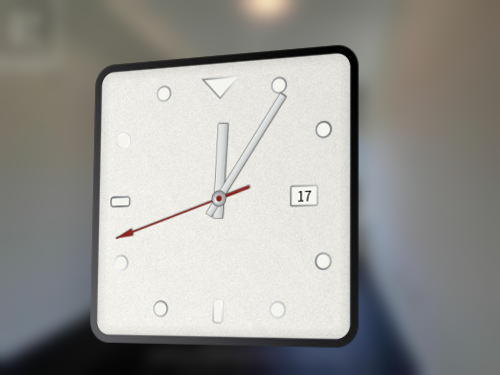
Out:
12.05.42
